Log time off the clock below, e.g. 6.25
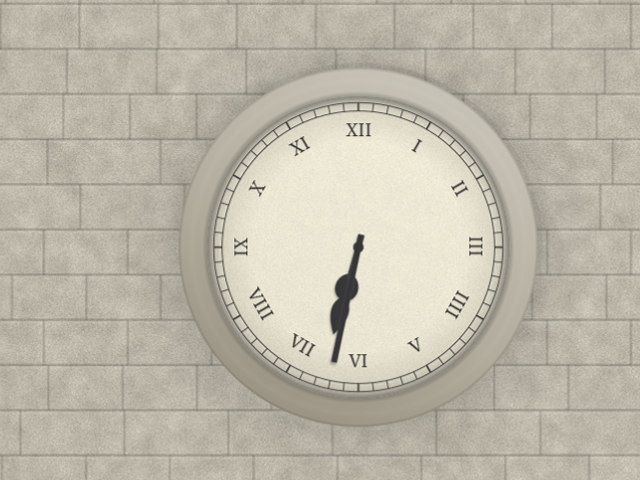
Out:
6.32
